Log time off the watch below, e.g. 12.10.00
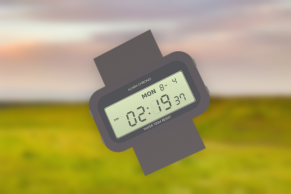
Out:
2.19.37
